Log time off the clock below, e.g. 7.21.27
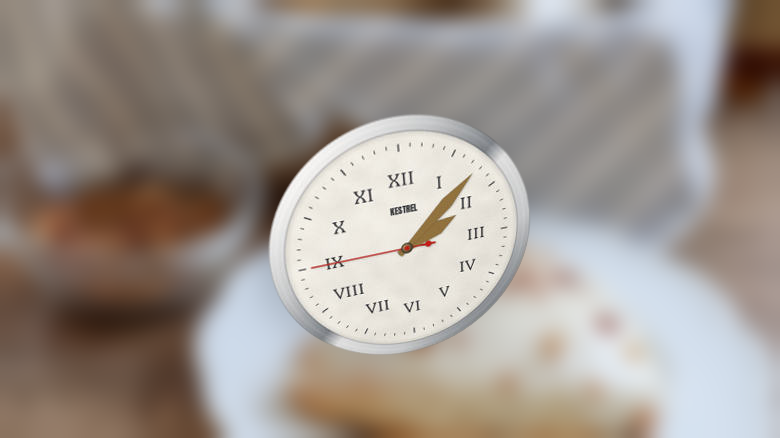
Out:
2.07.45
